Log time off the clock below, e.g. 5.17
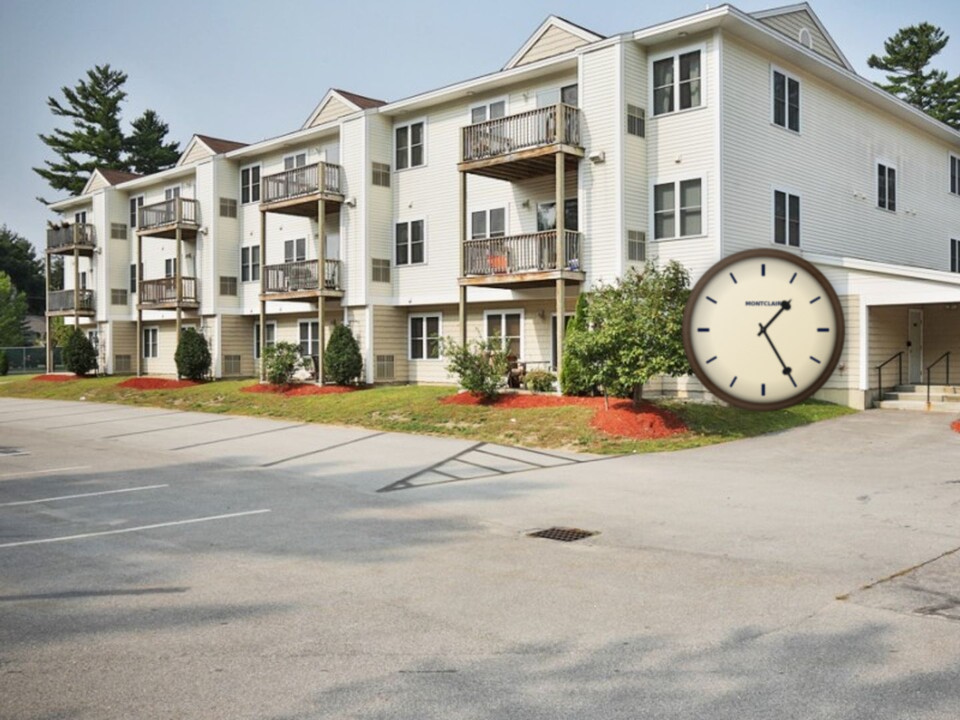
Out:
1.25
